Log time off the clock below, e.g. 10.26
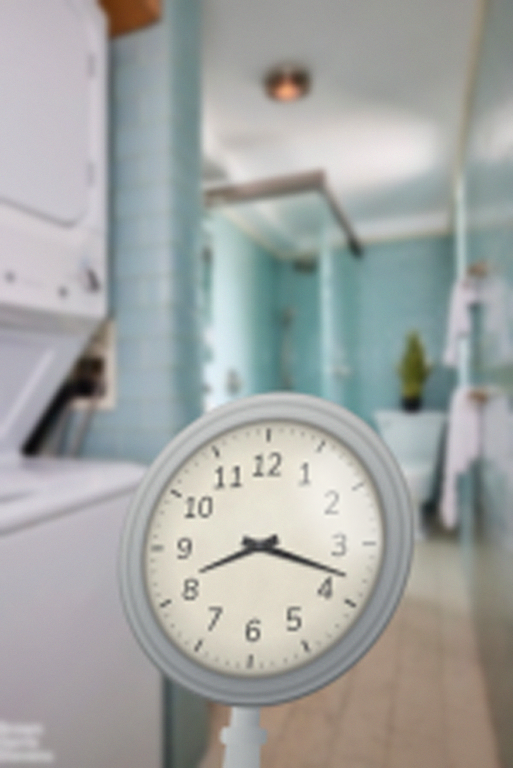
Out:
8.18
